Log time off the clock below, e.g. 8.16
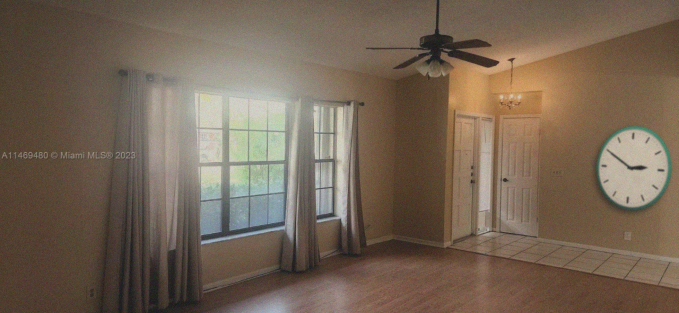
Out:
2.50
